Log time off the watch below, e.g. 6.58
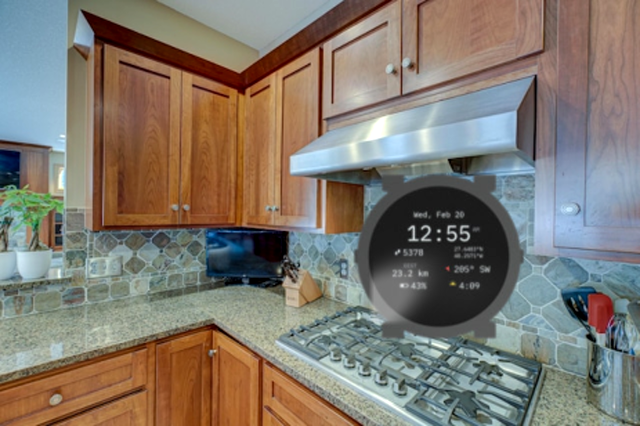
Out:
12.55
